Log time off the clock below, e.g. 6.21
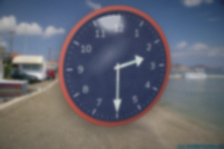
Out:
2.30
